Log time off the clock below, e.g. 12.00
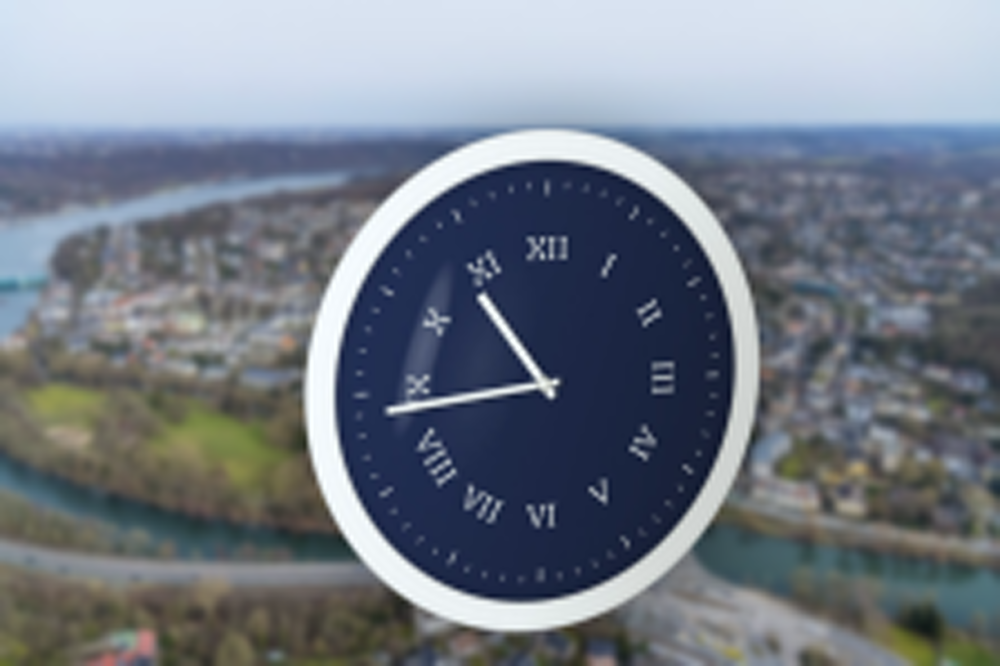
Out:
10.44
